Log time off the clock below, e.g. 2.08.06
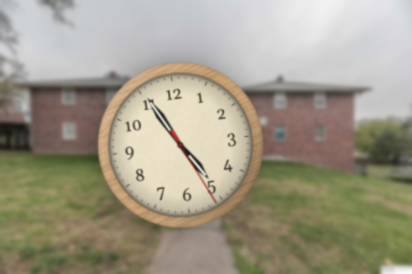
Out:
4.55.26
